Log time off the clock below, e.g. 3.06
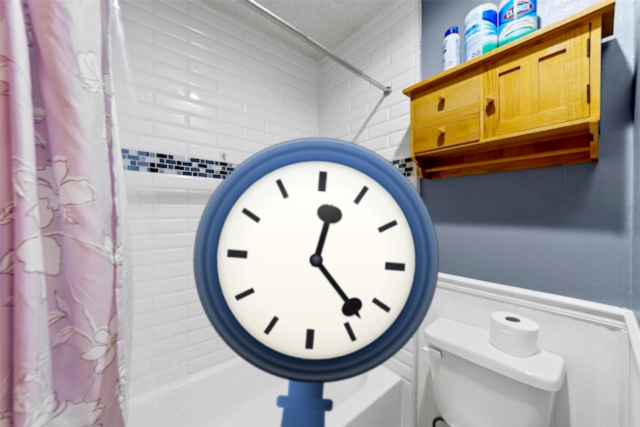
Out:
12.23
